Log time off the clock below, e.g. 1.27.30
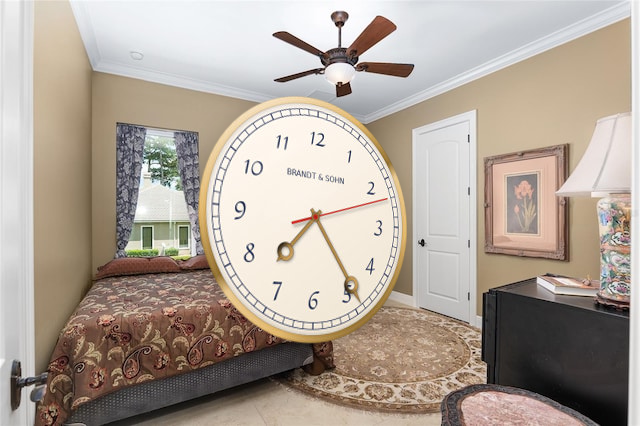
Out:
7.24.12
